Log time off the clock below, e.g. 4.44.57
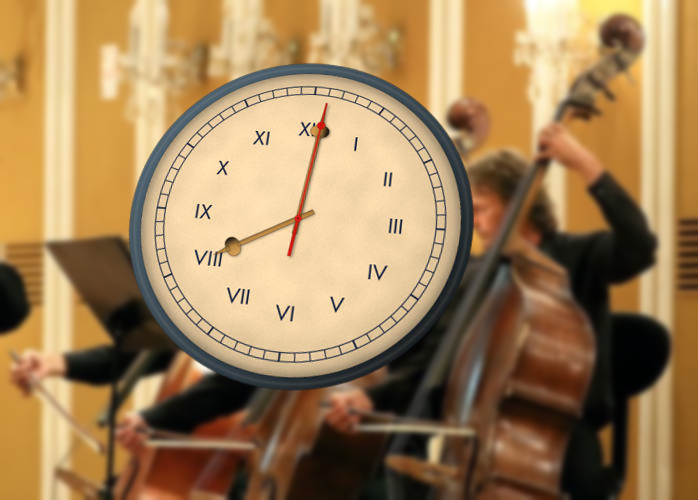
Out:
8.01.01
